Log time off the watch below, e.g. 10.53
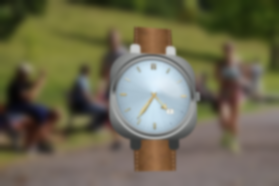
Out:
4.36
